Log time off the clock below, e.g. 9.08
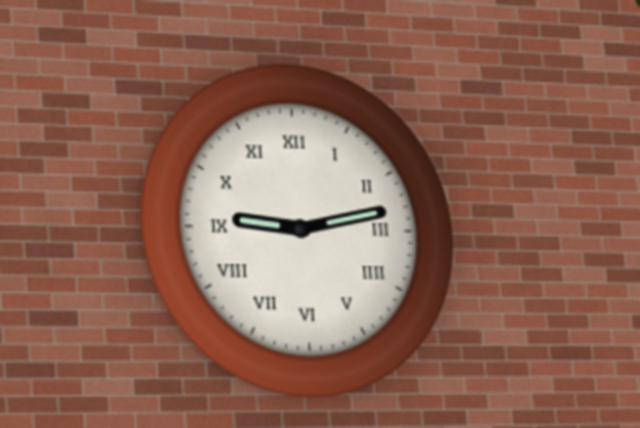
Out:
9.13
